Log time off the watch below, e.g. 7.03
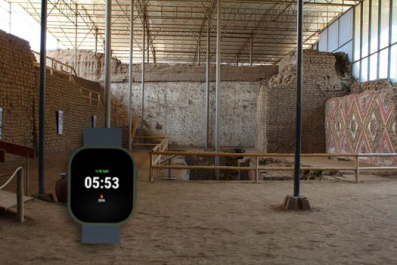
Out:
5.53
